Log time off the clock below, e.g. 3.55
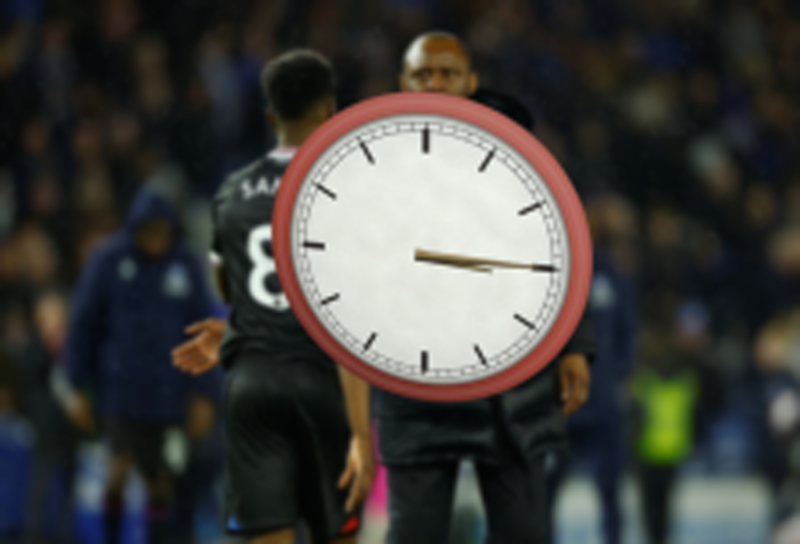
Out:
3.15
